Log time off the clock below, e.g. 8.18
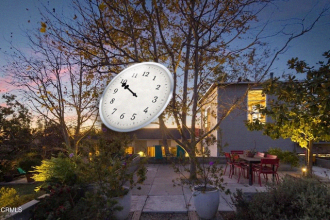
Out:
9.49
